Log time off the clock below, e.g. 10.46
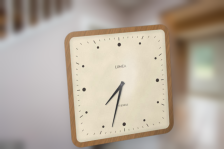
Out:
7.33
